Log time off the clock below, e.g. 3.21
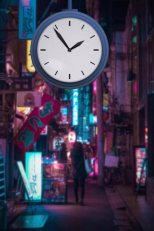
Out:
1.54
